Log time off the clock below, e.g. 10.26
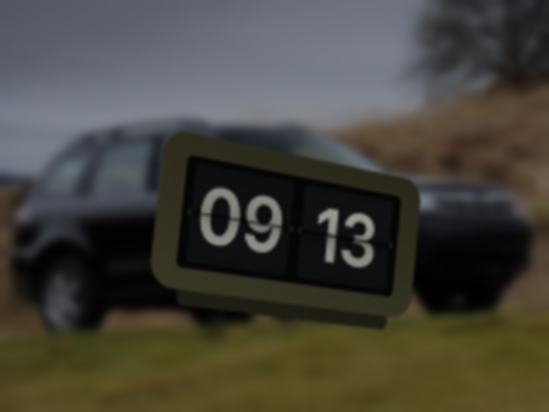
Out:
9.13
